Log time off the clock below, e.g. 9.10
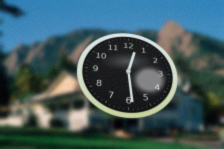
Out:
12.29
